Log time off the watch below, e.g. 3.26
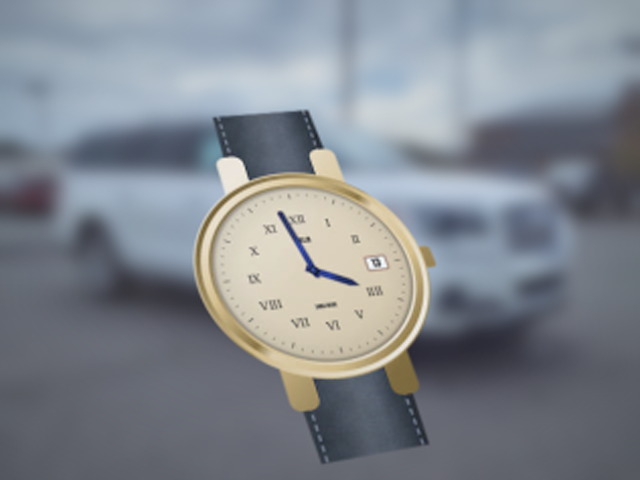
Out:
3.58
